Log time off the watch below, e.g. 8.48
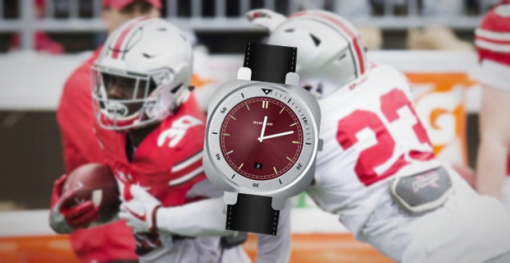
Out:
12.12
